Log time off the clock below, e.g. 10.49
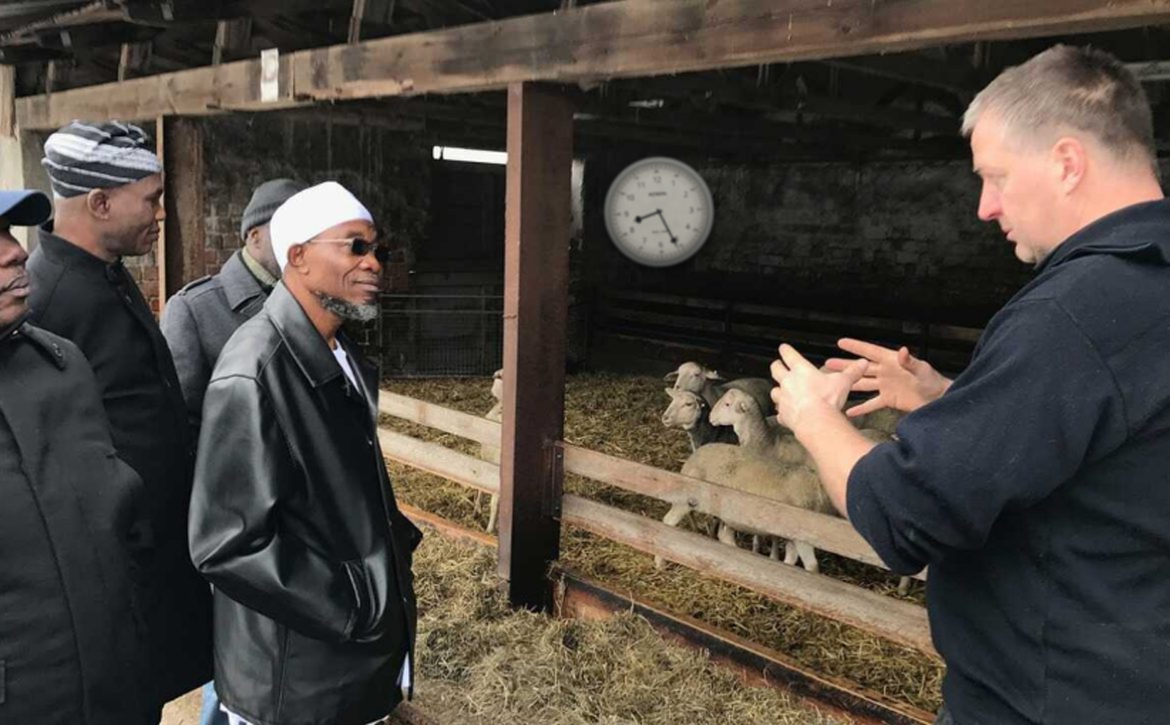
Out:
8.26
